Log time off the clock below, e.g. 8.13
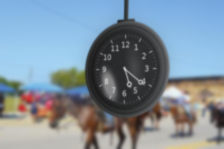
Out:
5.21
